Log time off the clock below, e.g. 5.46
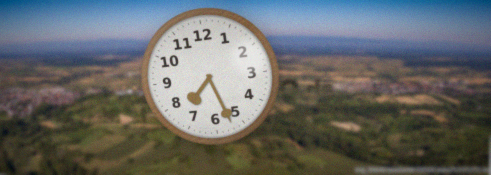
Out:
7.27
